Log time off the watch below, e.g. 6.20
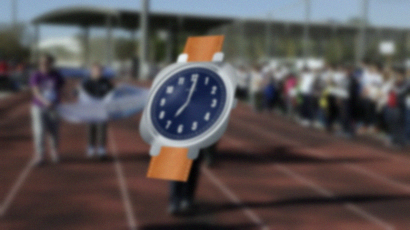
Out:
7.01
